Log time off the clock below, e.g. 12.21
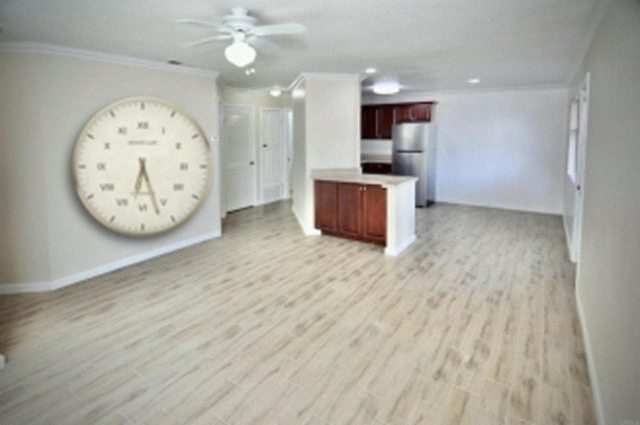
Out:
6.27
